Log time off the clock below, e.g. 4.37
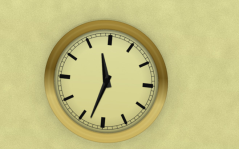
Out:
11.33
